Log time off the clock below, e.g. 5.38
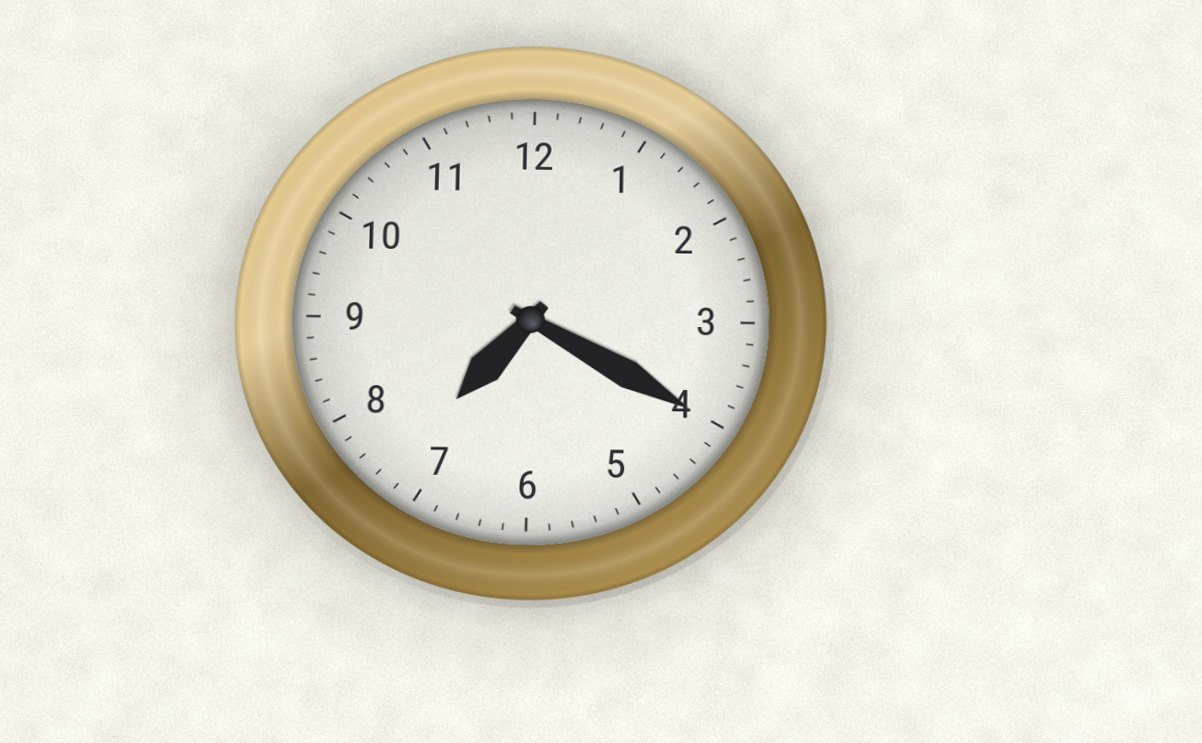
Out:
7.20
